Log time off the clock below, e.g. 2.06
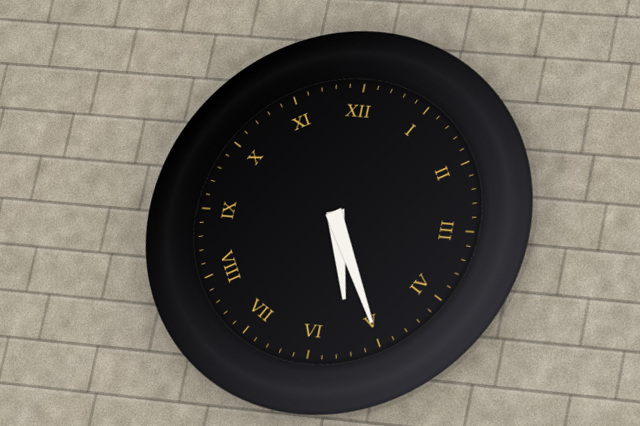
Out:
5.25
